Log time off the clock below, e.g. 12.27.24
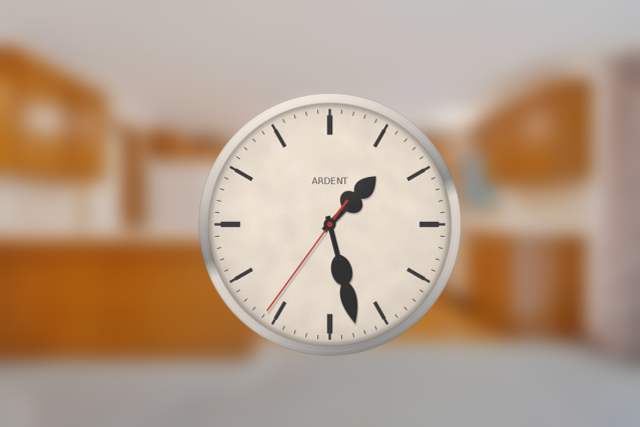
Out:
1.27.36
